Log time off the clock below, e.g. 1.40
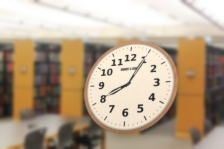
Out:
8.05
